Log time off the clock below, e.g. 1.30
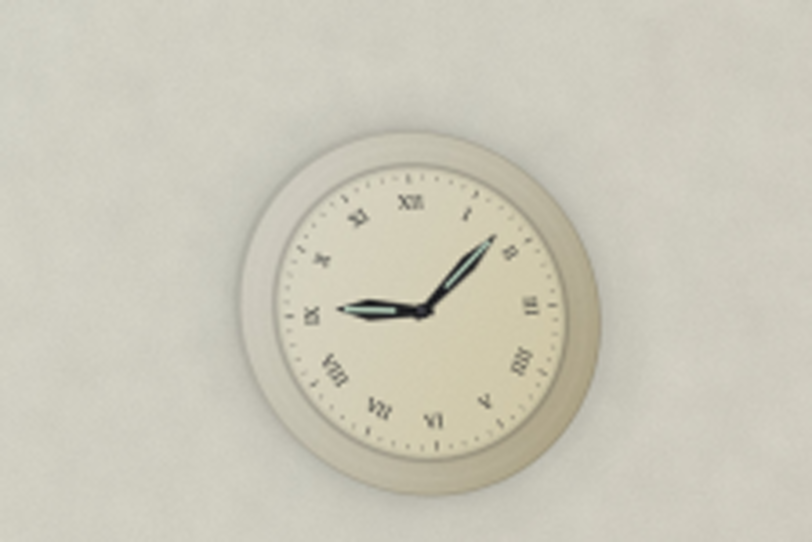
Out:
9.08
